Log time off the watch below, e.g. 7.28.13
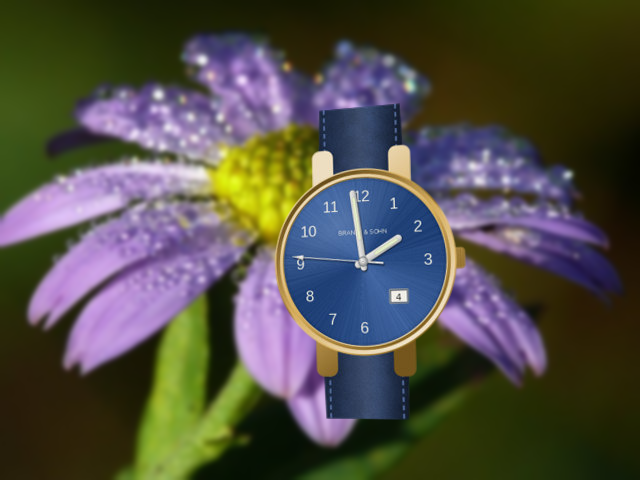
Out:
1.58.46
